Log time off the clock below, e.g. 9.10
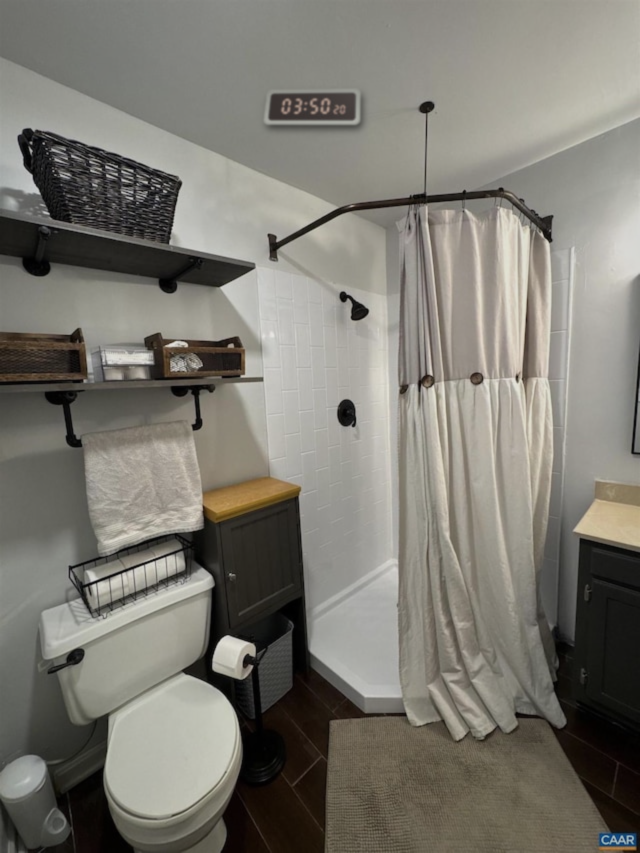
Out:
3.50
